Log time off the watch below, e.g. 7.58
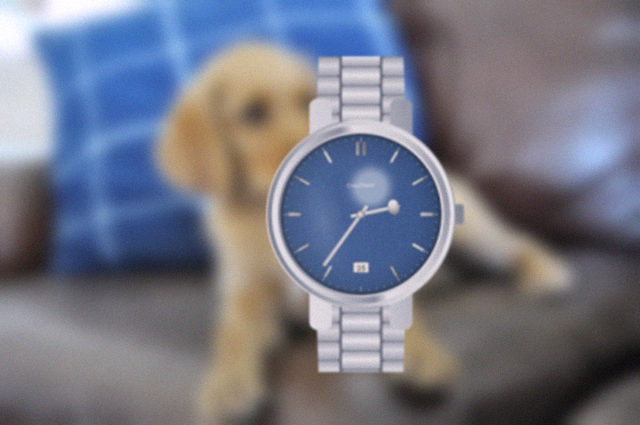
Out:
2.36
